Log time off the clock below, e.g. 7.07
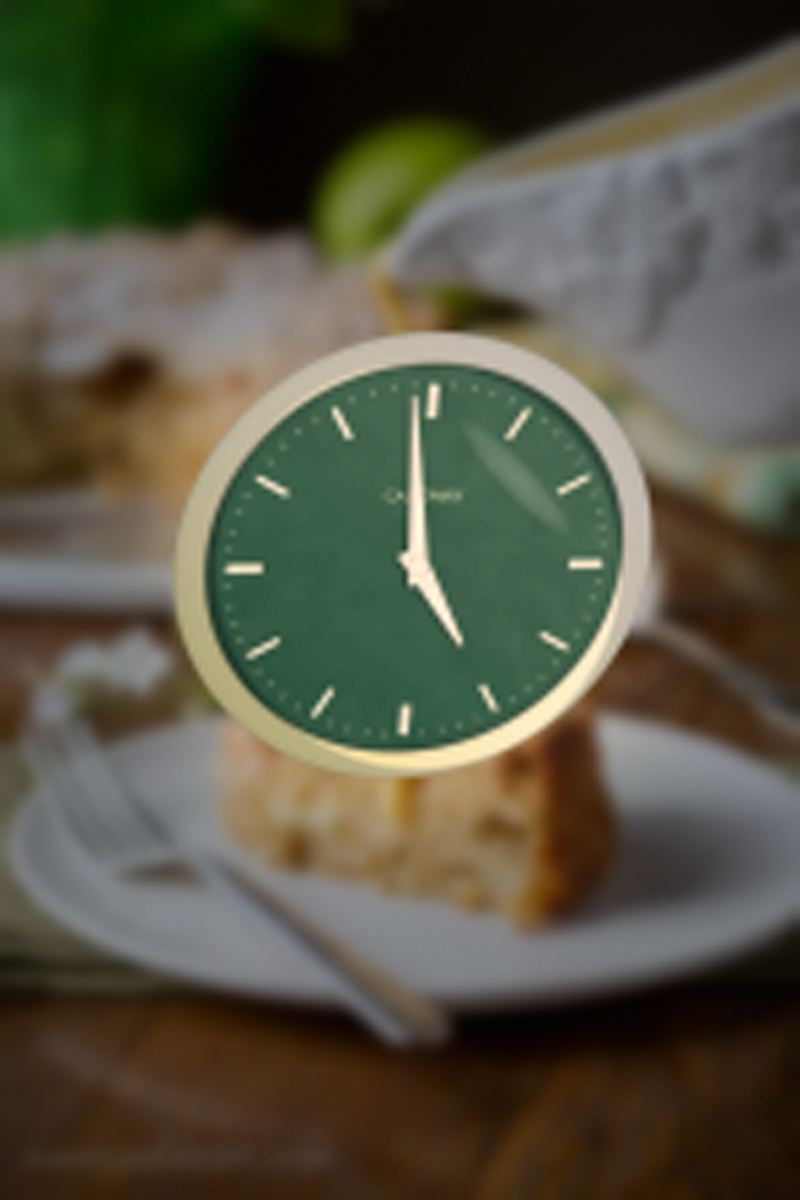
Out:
4.59
